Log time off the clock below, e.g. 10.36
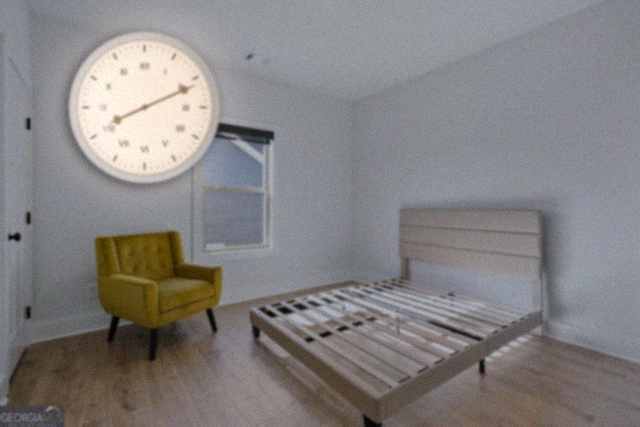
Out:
8.11
